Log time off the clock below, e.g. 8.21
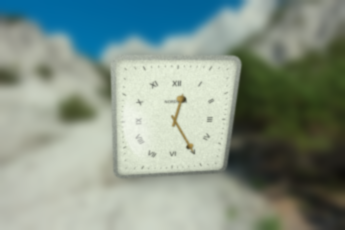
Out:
12.25
